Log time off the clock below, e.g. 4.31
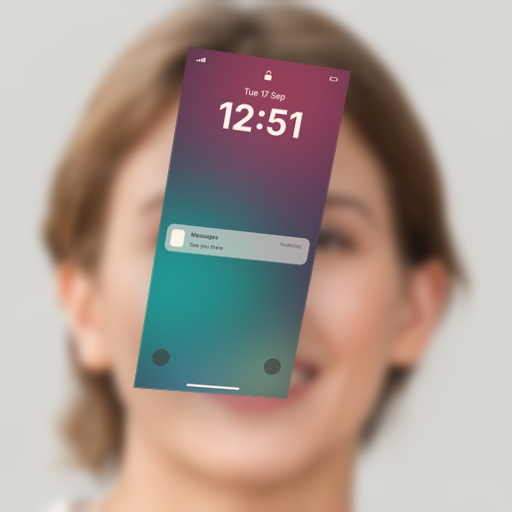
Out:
12.51
